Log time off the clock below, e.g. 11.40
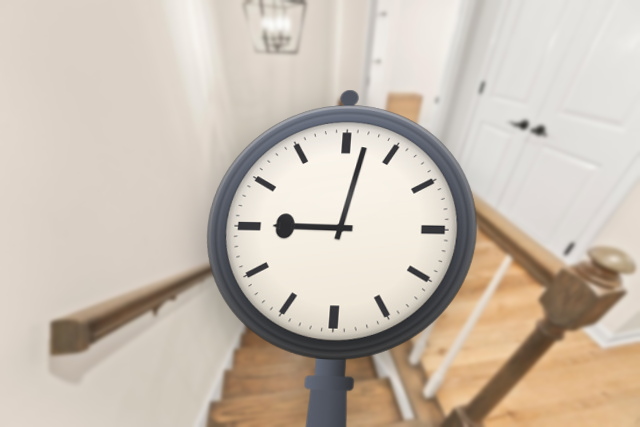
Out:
9.02
